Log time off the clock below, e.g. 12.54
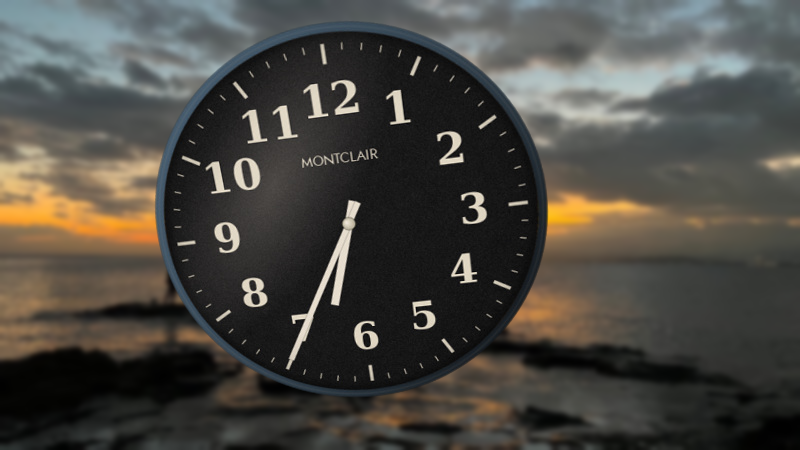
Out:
6.35
